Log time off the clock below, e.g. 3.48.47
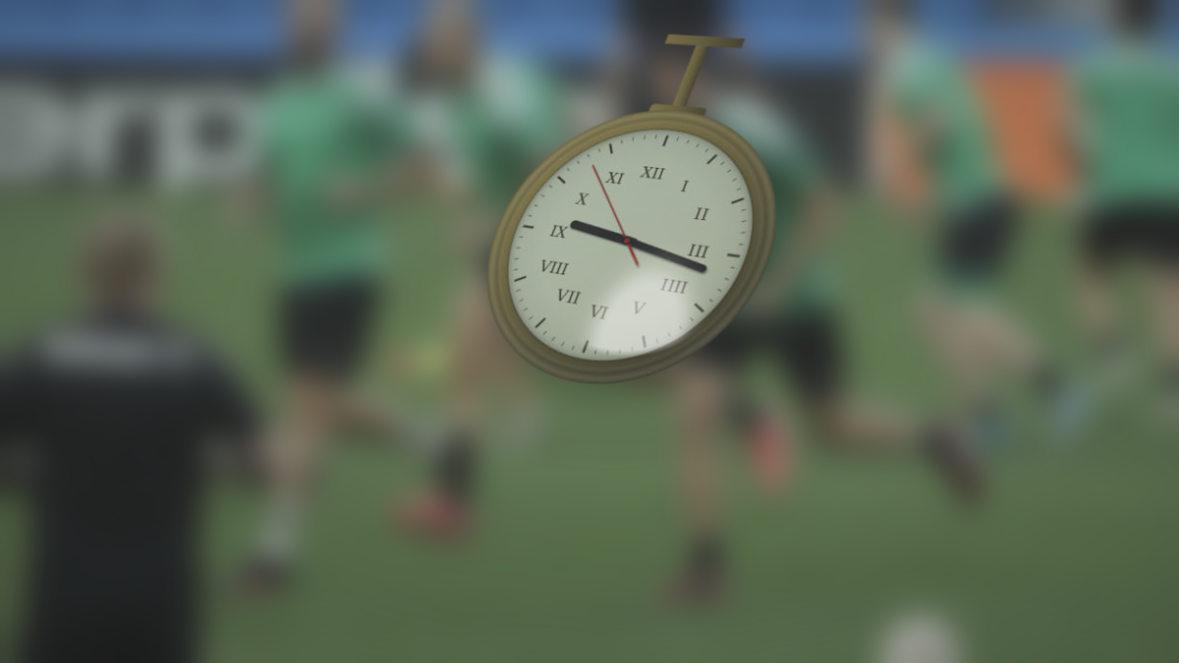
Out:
9.16.53
